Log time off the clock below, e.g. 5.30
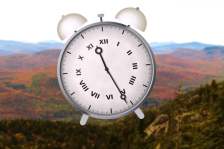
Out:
11.26
